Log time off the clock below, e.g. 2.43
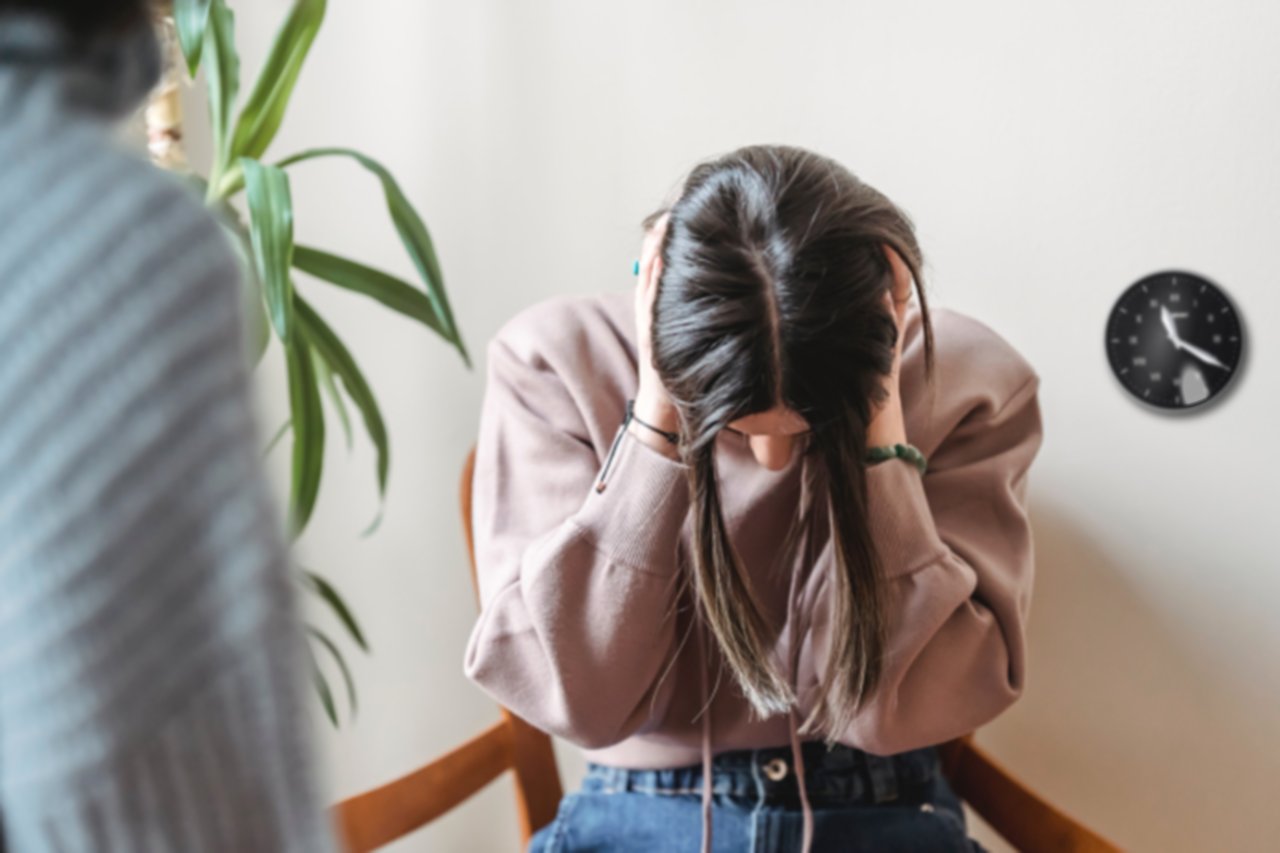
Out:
11.20
